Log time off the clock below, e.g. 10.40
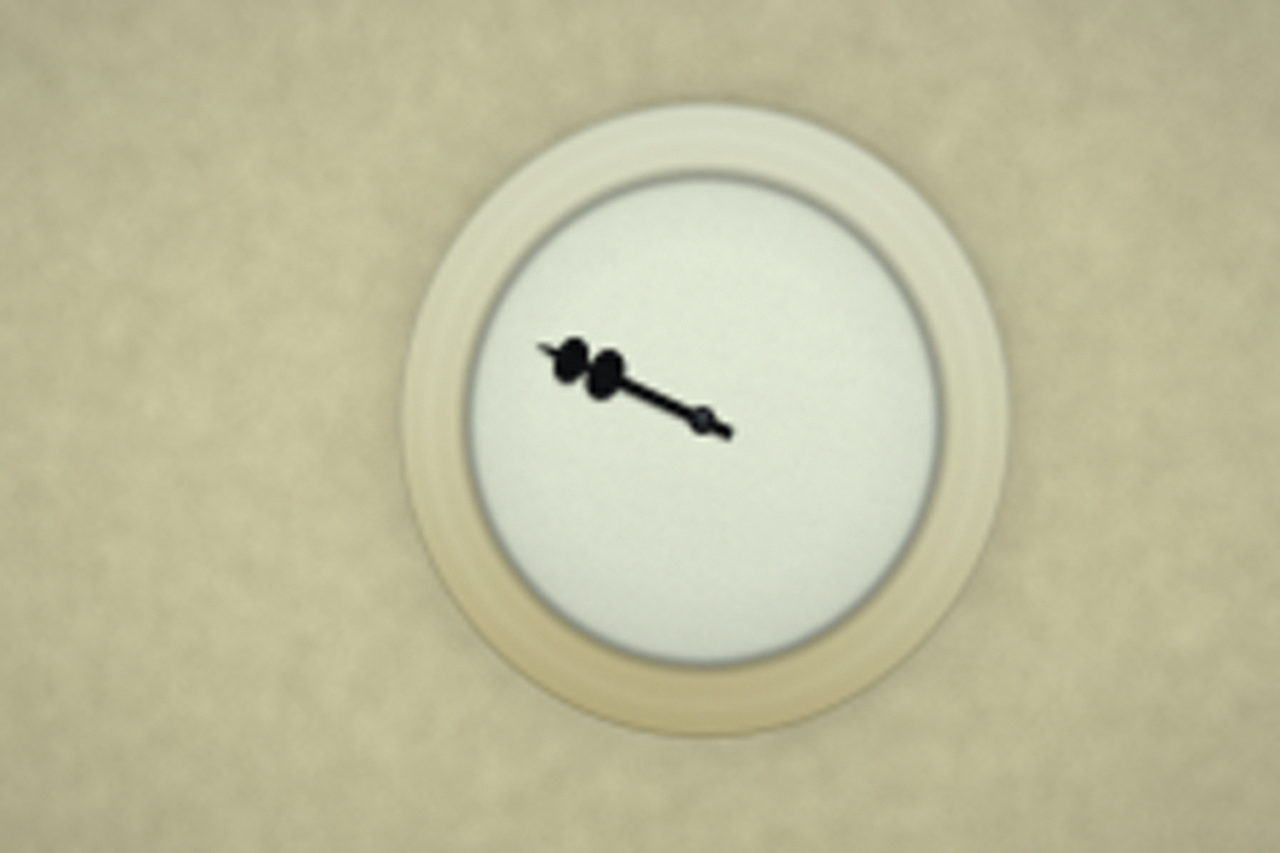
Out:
9.49
